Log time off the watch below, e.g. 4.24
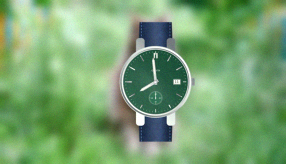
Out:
7.59
